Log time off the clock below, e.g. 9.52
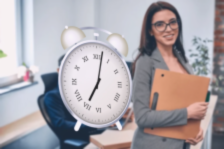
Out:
7.02
